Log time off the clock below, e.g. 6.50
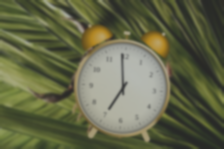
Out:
6.59
